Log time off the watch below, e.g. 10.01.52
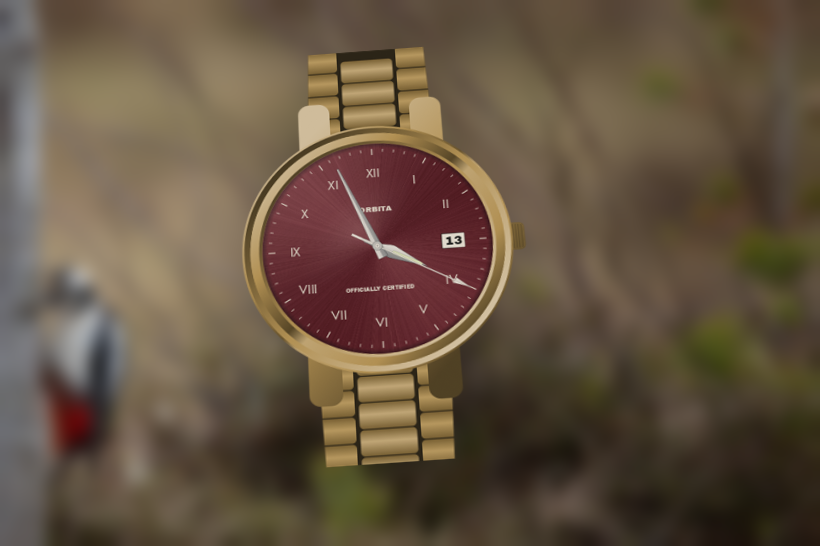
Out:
3.56.20
